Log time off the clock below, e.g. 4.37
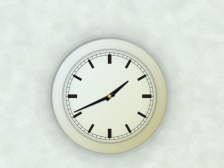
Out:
1.41
